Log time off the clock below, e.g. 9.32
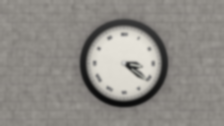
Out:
3.21
